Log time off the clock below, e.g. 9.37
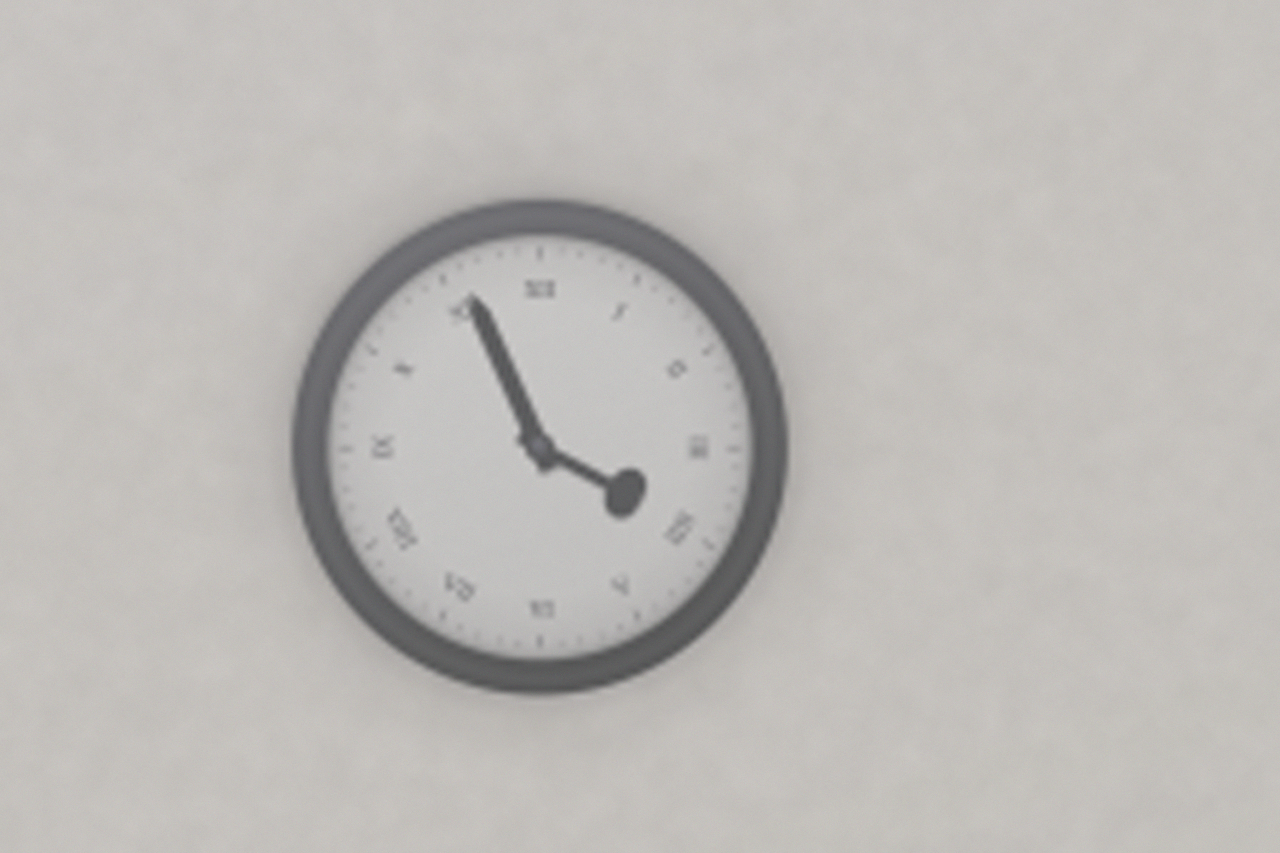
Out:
3.56
